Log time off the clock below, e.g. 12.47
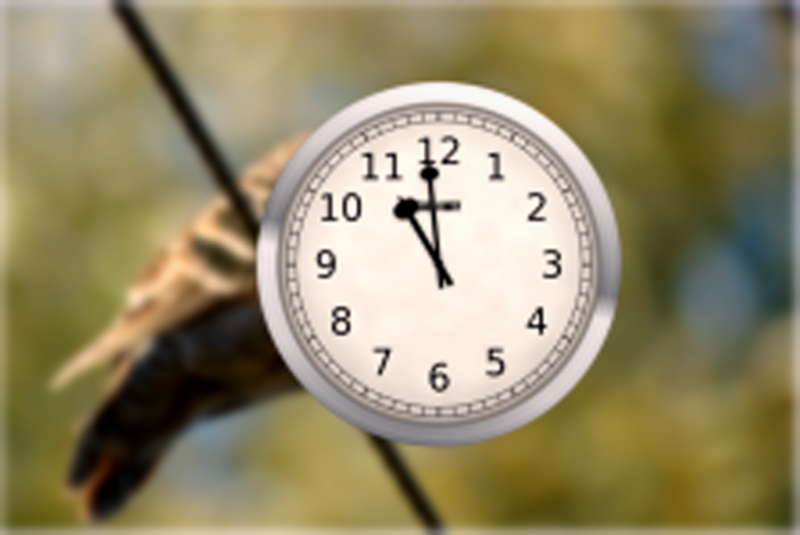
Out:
10.59
